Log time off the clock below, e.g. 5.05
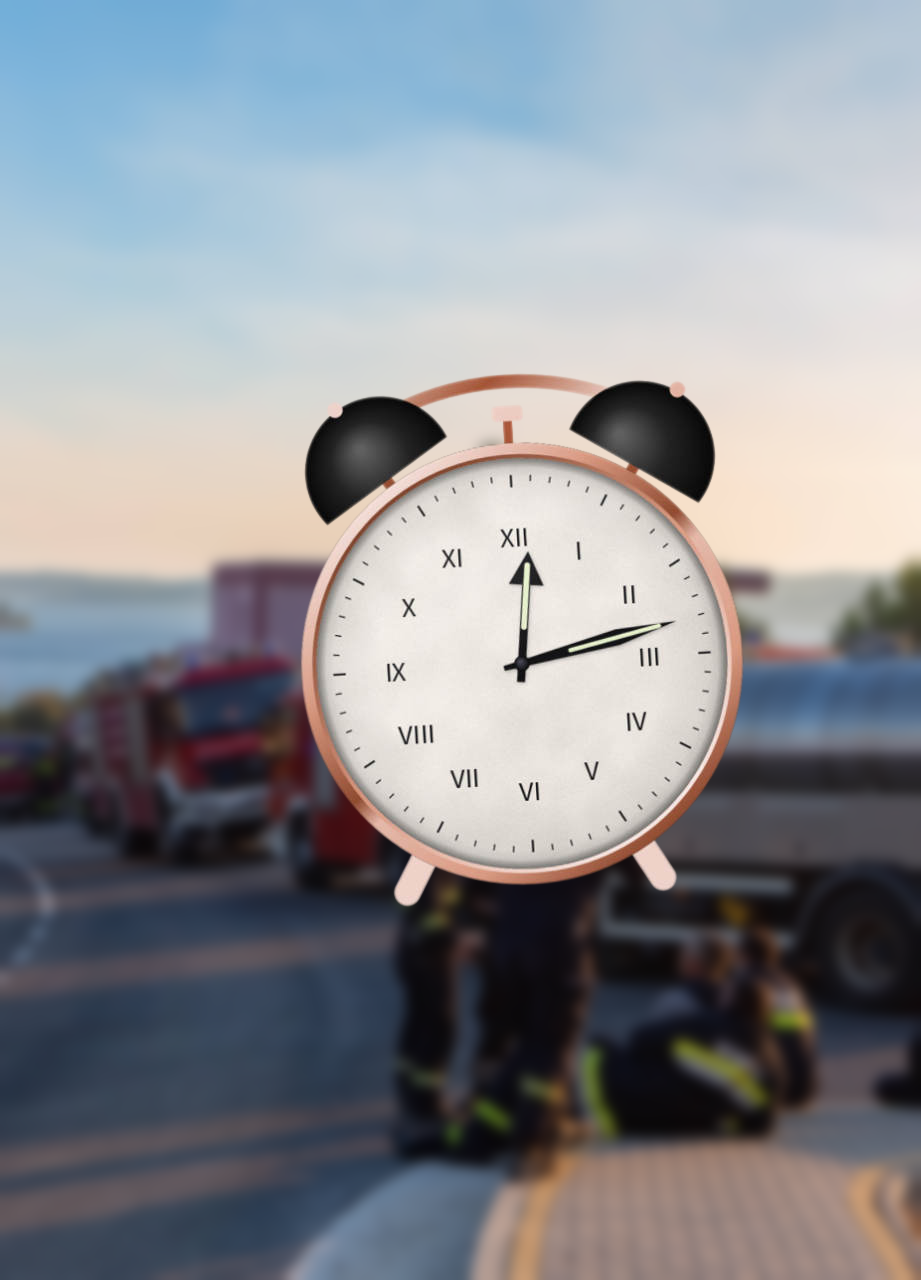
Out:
12.13
